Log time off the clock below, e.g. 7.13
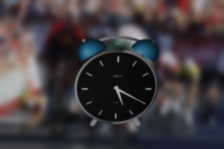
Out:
5.20
